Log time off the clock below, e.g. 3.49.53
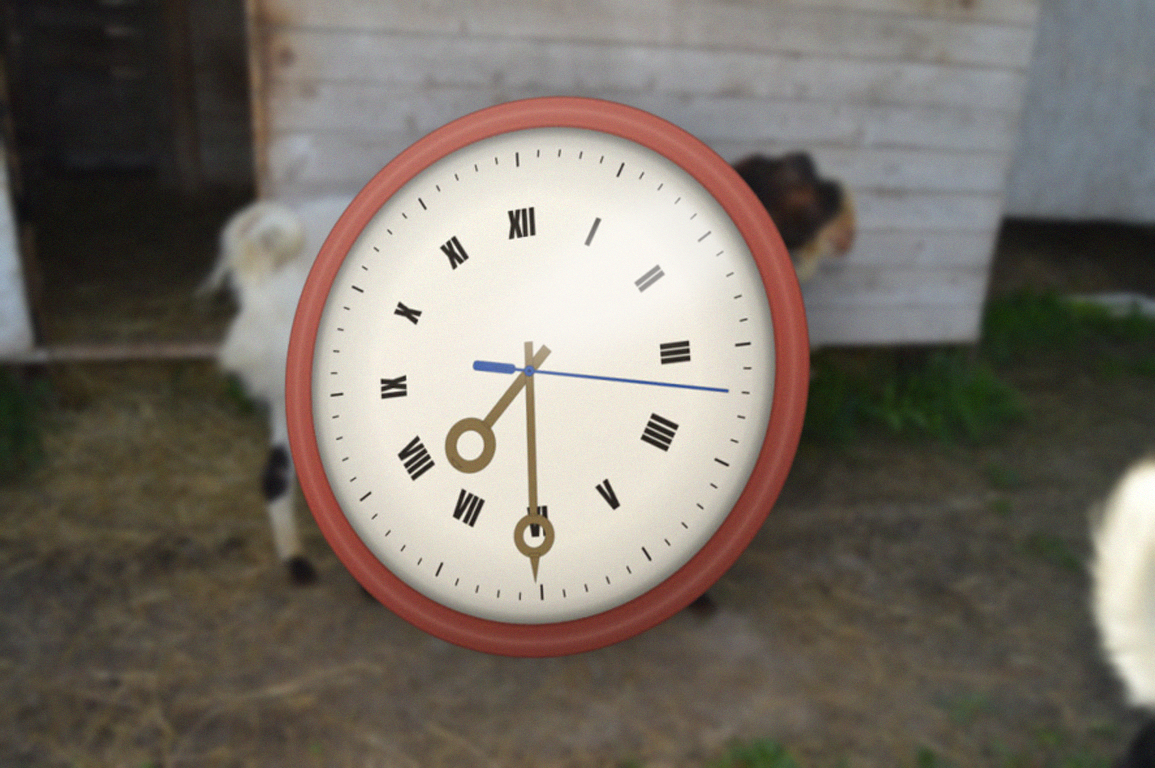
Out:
7.30.17
